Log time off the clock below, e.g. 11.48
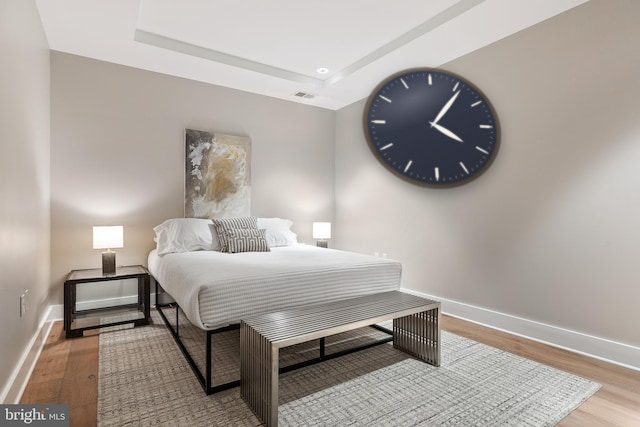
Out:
4.06
